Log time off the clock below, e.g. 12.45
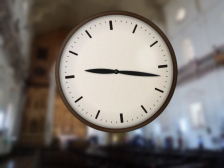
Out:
9.17
